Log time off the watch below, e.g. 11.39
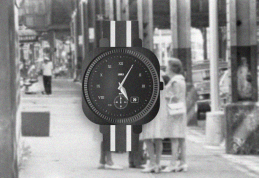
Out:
5.05
